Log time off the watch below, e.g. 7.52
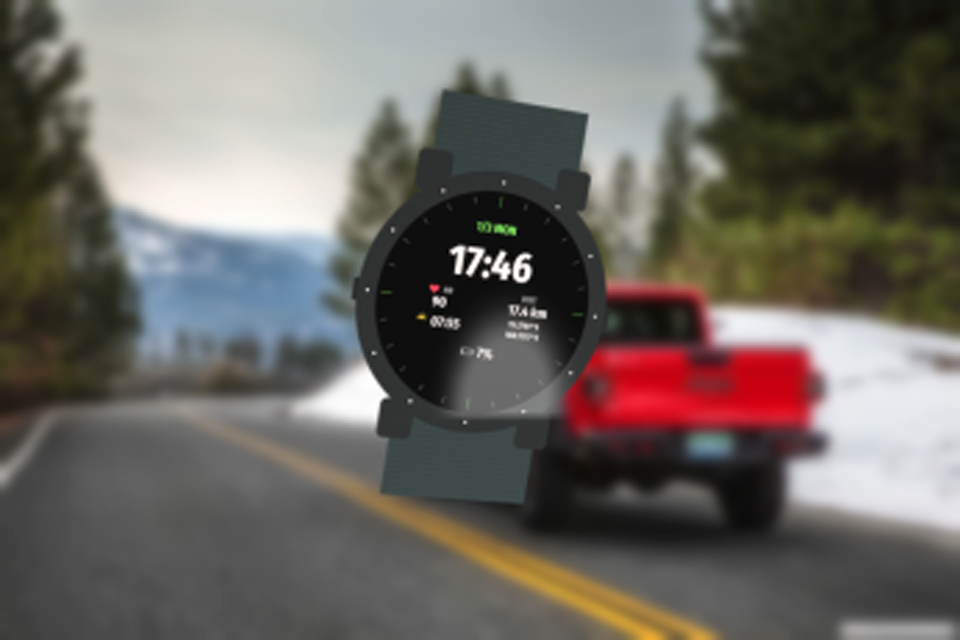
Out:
17.46
